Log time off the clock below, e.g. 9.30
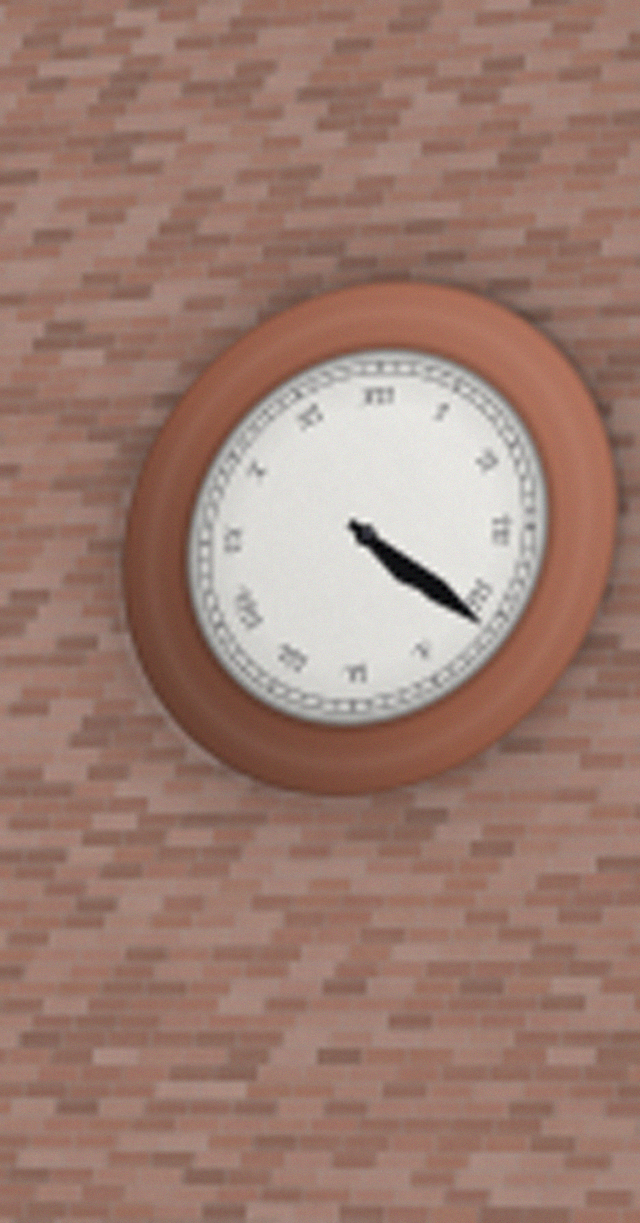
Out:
4.21
